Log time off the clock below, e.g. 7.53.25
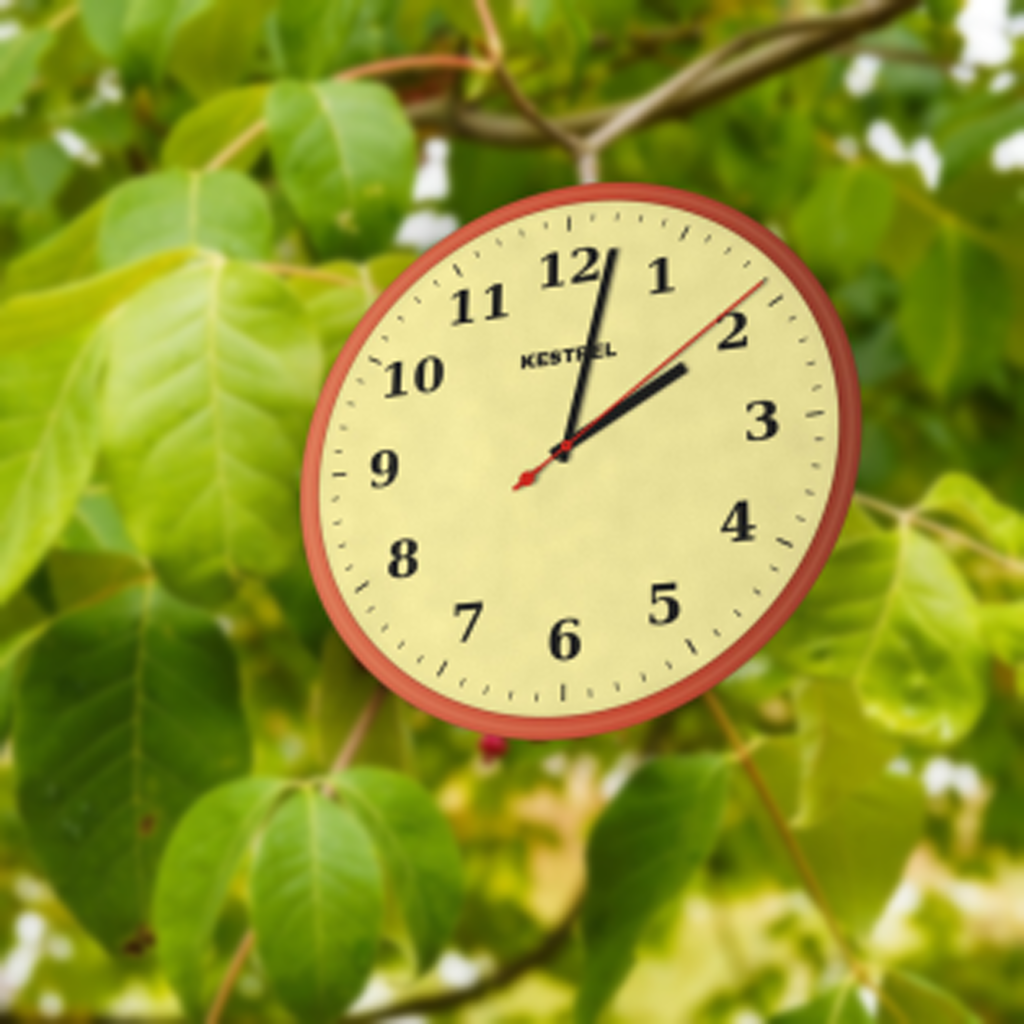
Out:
2.02.09
